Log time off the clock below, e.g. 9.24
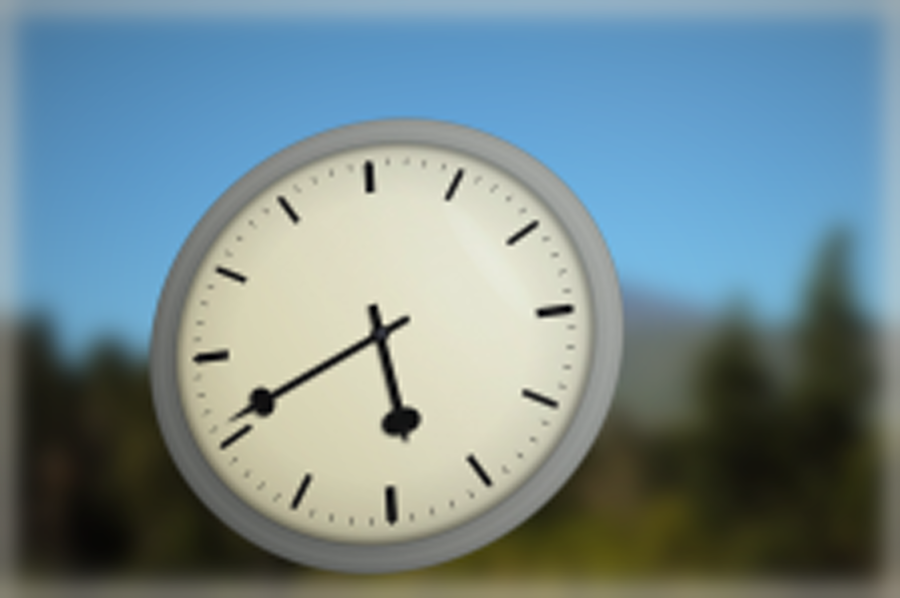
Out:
5.41
